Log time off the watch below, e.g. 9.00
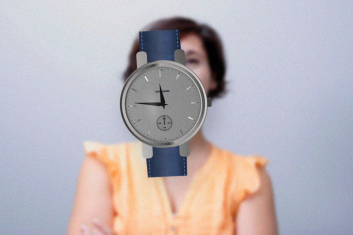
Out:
11.46
